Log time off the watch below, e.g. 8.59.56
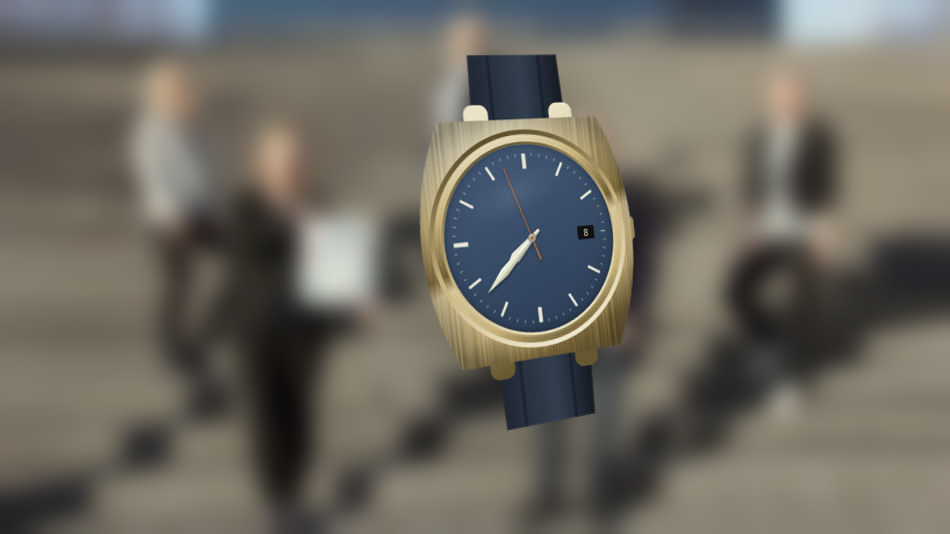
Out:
7.37.57
